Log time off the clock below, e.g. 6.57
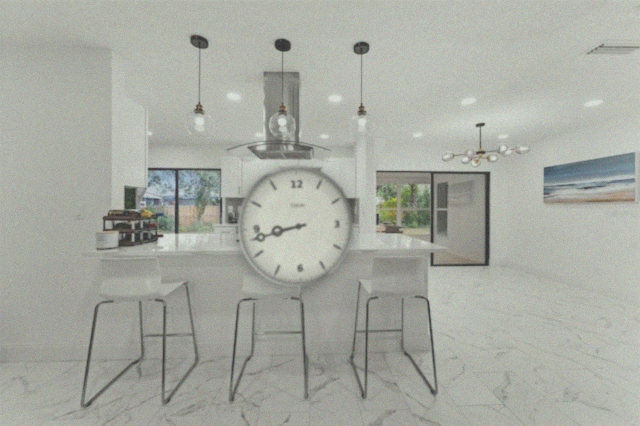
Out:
8.43
